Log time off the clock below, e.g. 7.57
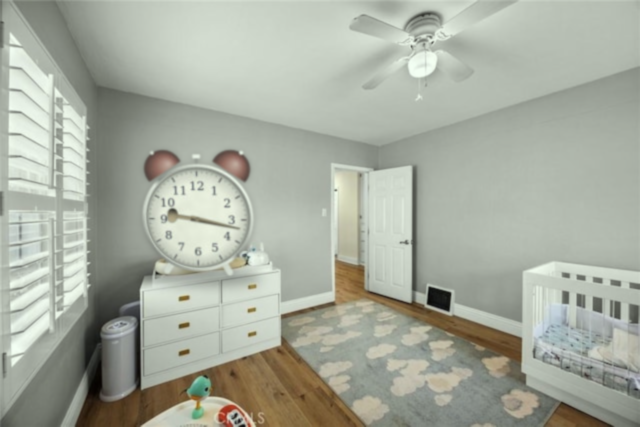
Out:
9.17
